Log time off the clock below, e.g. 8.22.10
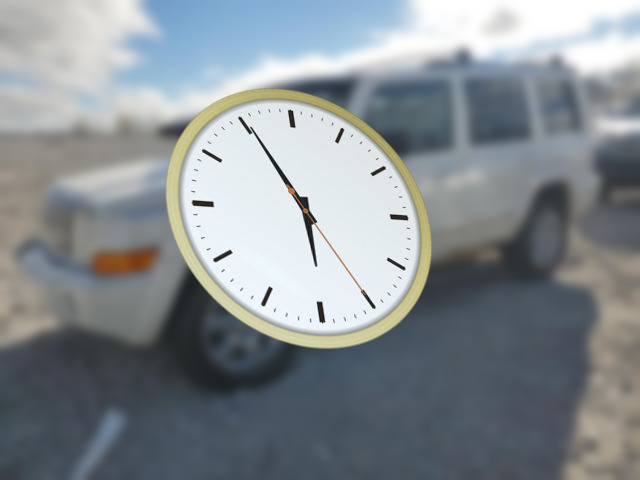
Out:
5.55.25
